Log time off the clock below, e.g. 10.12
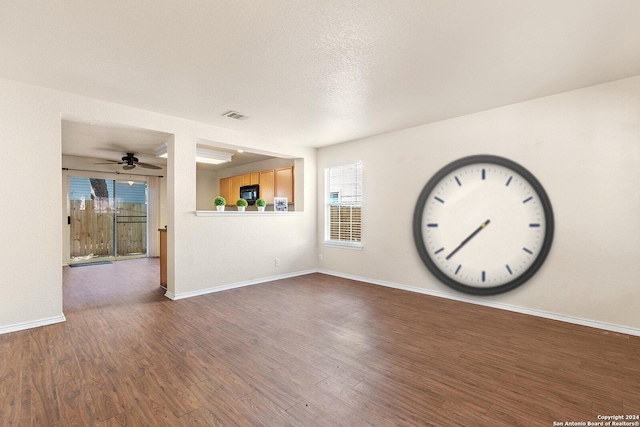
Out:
7.38
